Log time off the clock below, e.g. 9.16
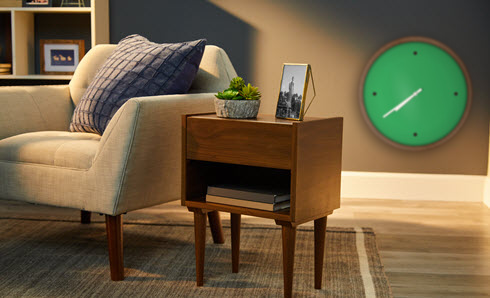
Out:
7.39
